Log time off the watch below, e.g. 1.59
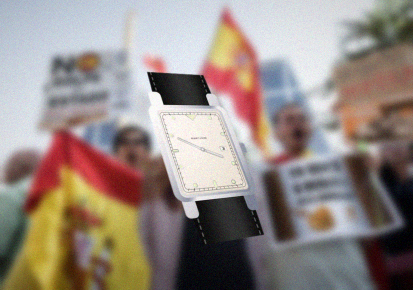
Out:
3.50
